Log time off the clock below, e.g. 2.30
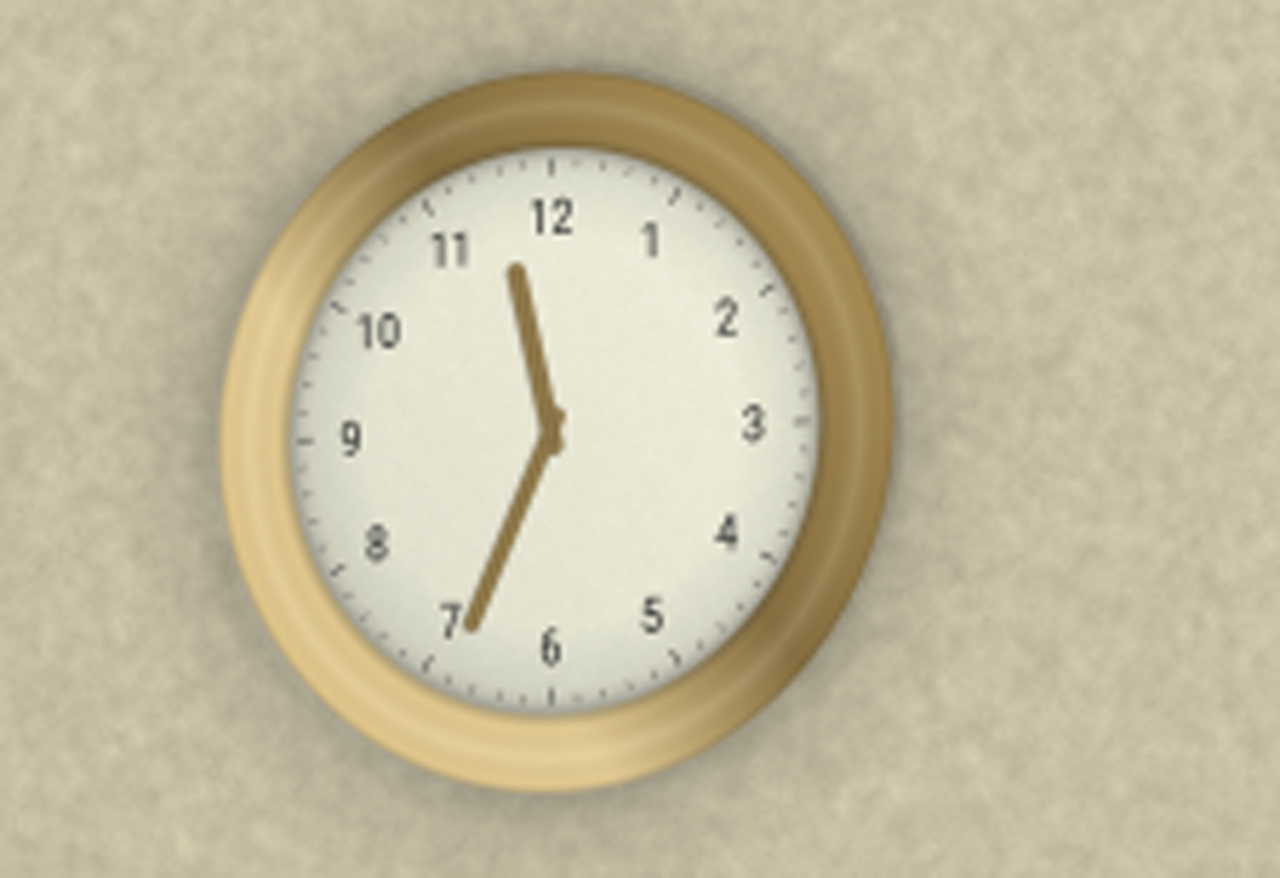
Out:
11.34
